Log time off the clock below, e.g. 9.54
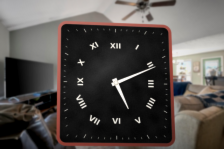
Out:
5.11
